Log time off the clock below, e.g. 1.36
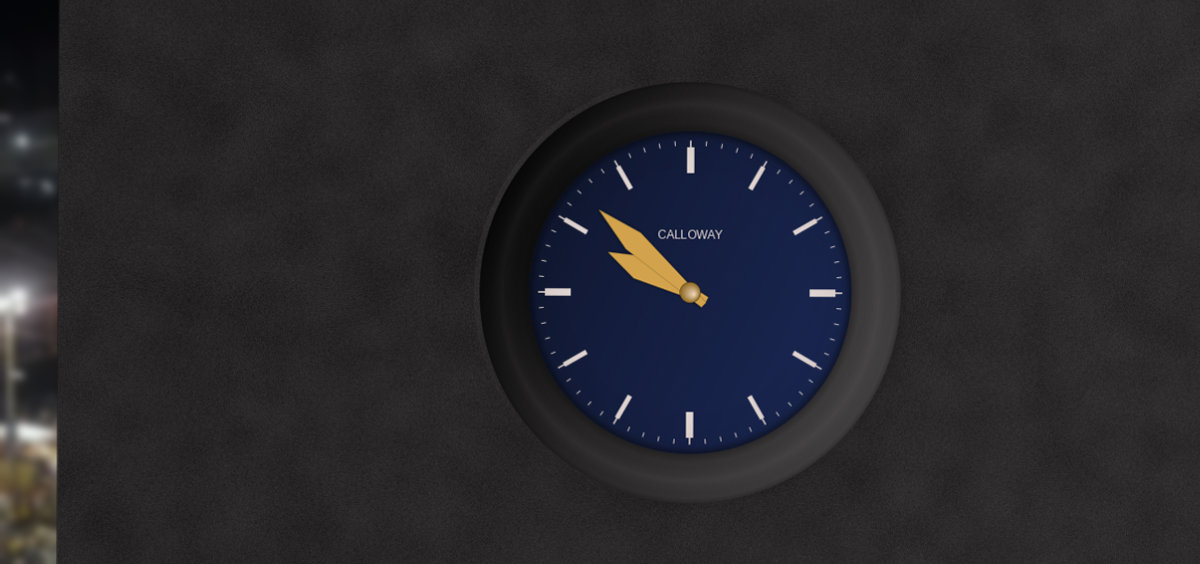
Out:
9.52
